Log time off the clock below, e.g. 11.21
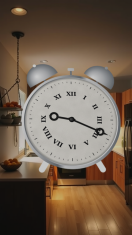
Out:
9.19
